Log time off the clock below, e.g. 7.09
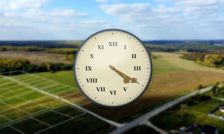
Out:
4.20
